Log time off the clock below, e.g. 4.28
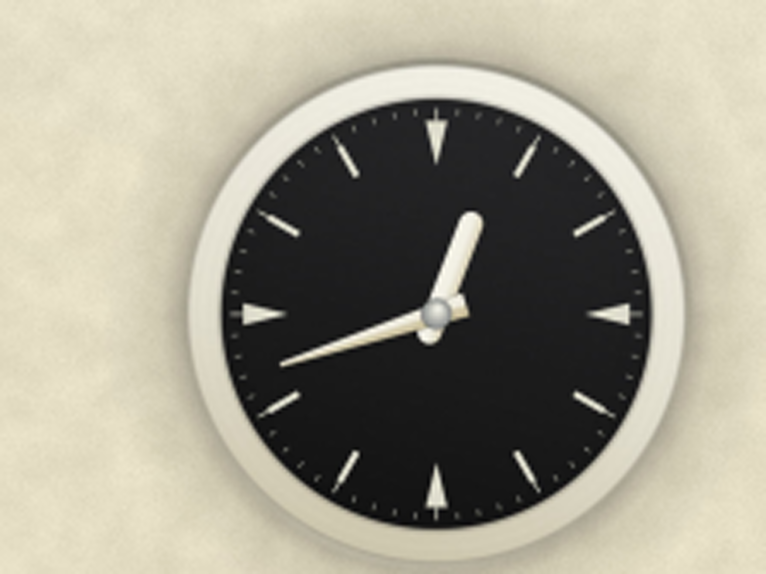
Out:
12.42
